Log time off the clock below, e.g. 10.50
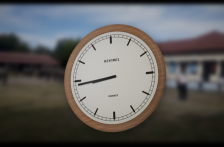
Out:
8.44
